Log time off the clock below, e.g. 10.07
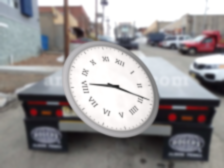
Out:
8.14
